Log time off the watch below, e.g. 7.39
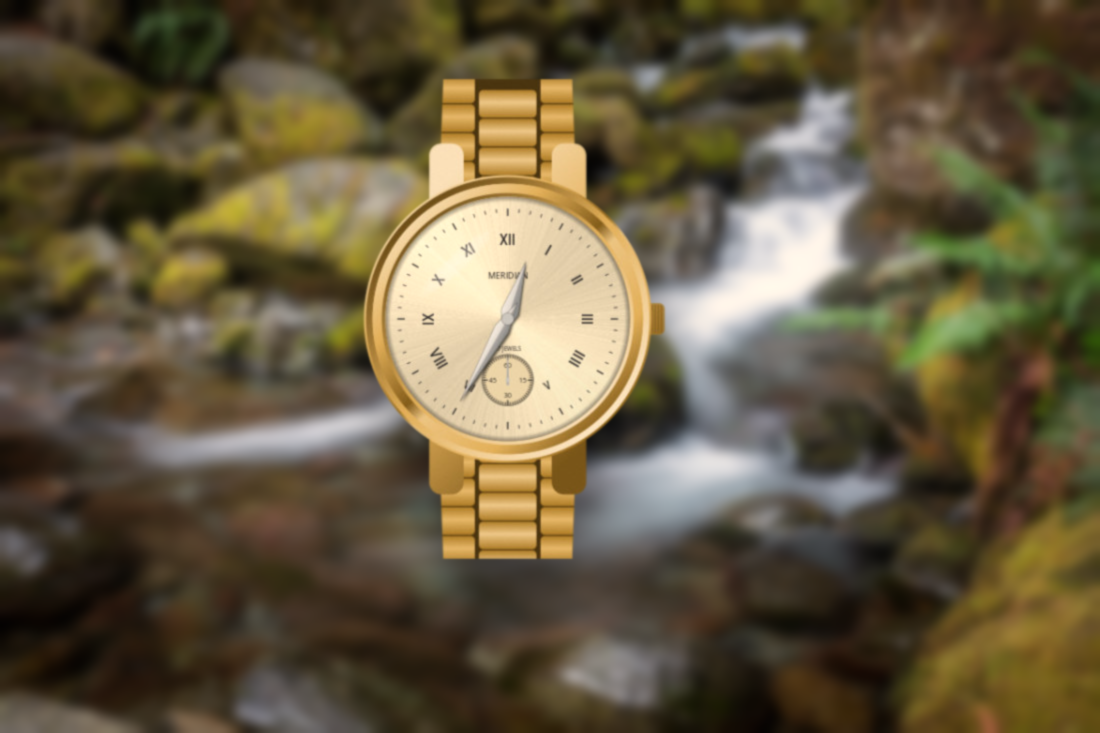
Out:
12.35
